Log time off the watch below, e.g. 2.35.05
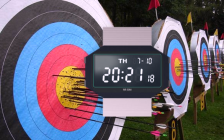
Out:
20.21.18
